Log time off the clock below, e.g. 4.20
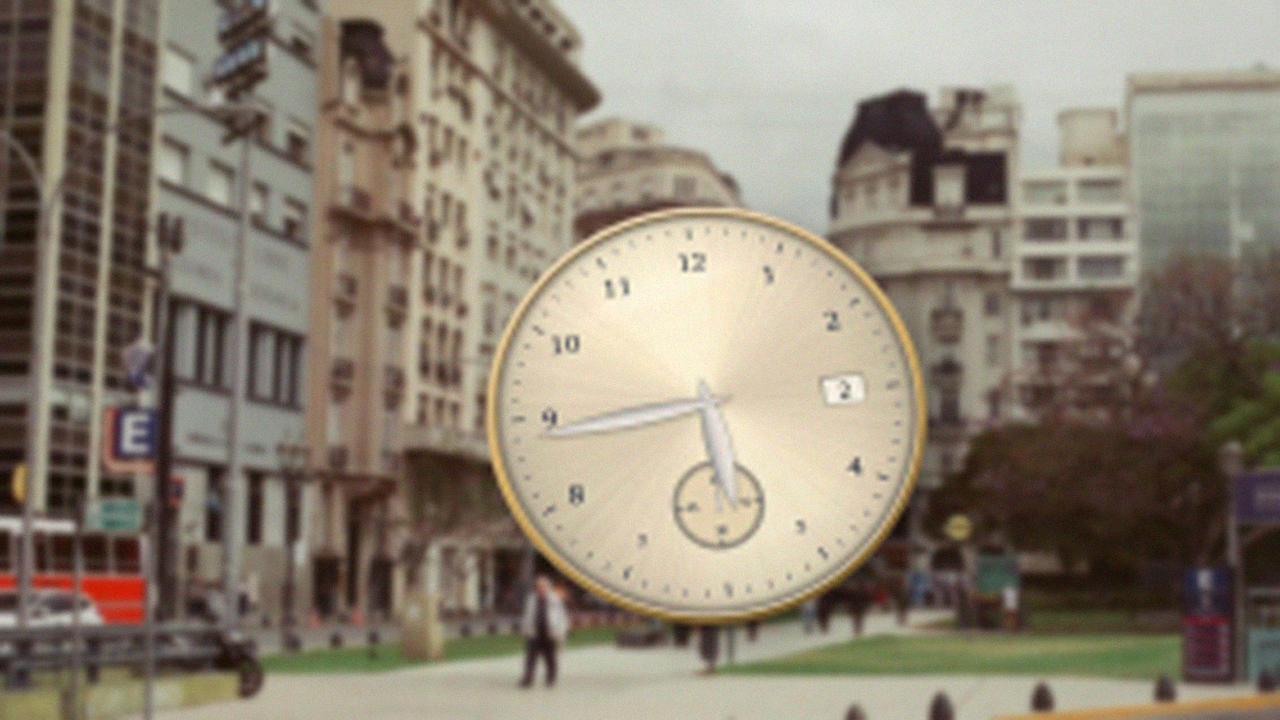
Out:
5.44
